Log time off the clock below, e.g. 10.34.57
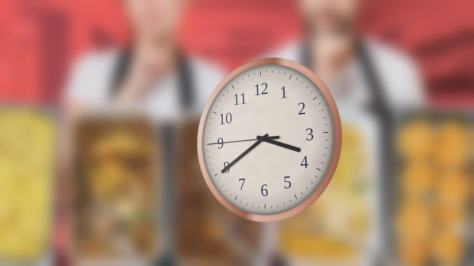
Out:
3.39.45
